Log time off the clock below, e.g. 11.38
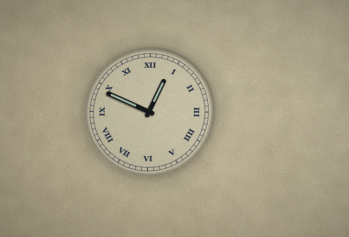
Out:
12.49
